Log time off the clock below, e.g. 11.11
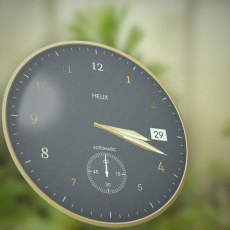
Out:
3.18
